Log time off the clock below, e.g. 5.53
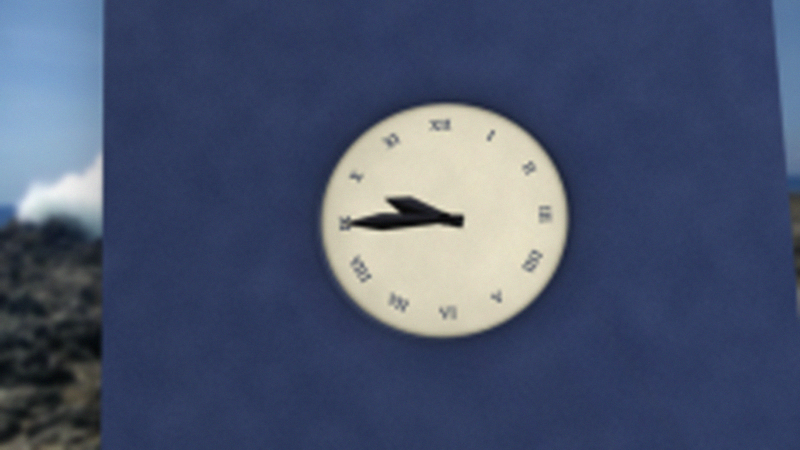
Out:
9.45
